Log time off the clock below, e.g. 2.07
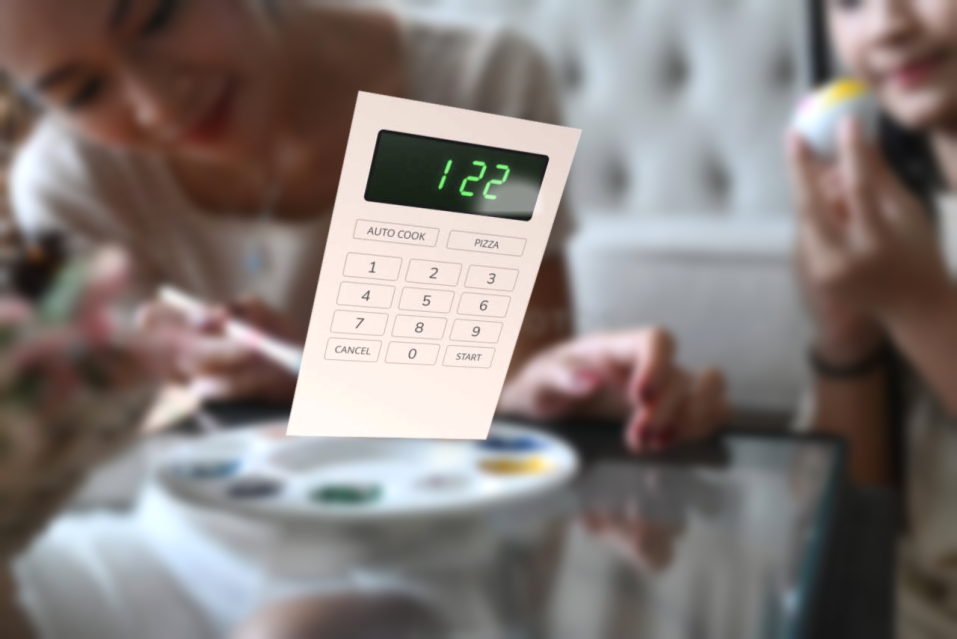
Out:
1.22
